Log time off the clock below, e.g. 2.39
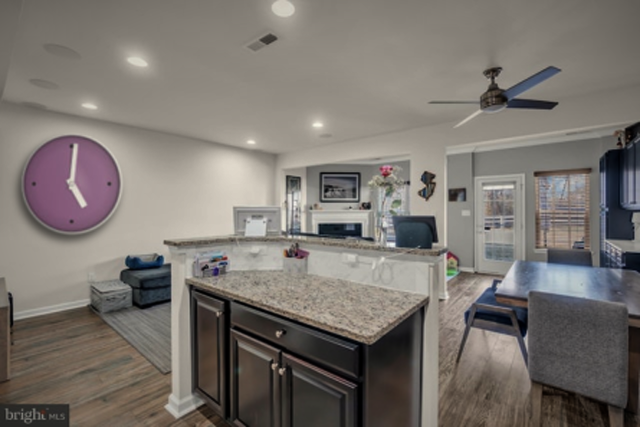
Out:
5.01
